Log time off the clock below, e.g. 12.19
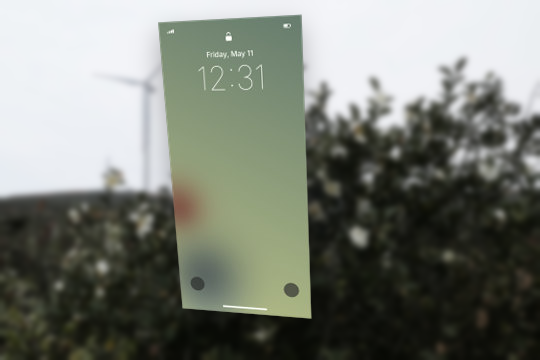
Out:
12.31
